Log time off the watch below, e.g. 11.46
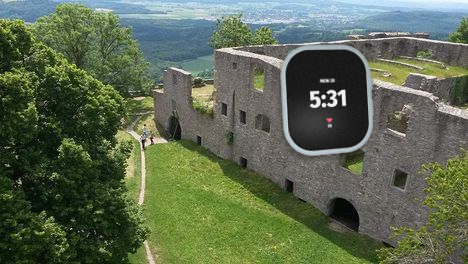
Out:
5.31
